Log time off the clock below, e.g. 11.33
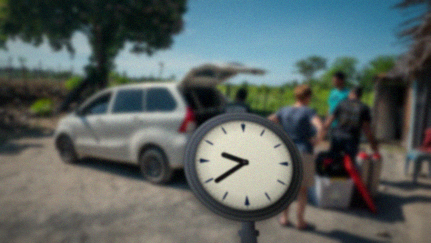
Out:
9.39
